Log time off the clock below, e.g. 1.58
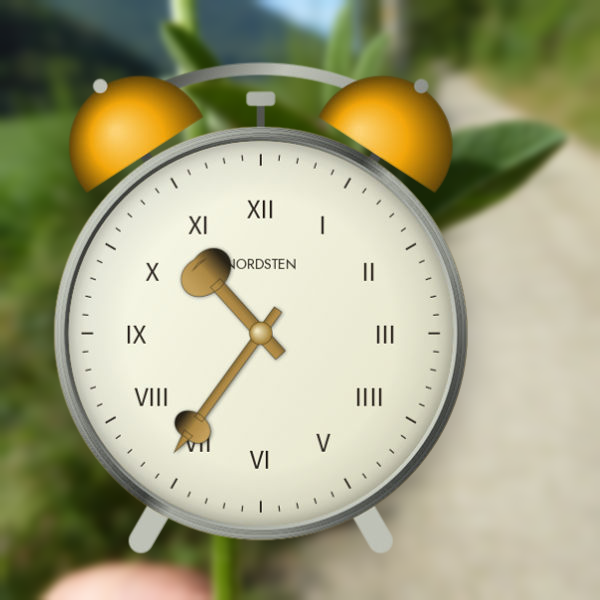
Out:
10.36
